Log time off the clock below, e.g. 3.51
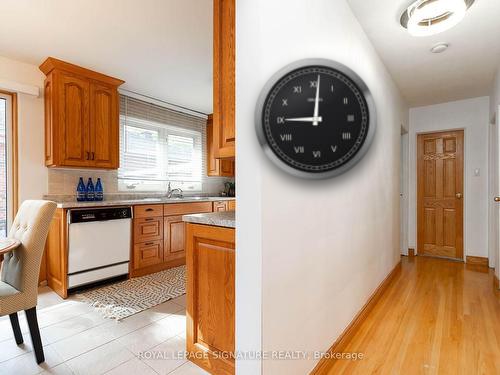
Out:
9.01
